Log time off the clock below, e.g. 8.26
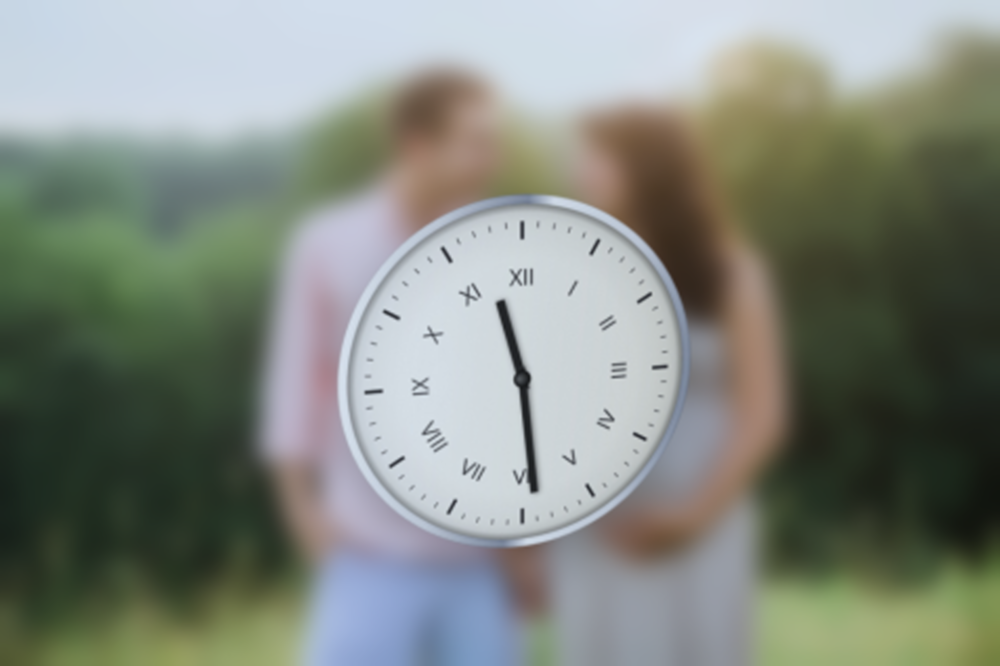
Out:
11.29
